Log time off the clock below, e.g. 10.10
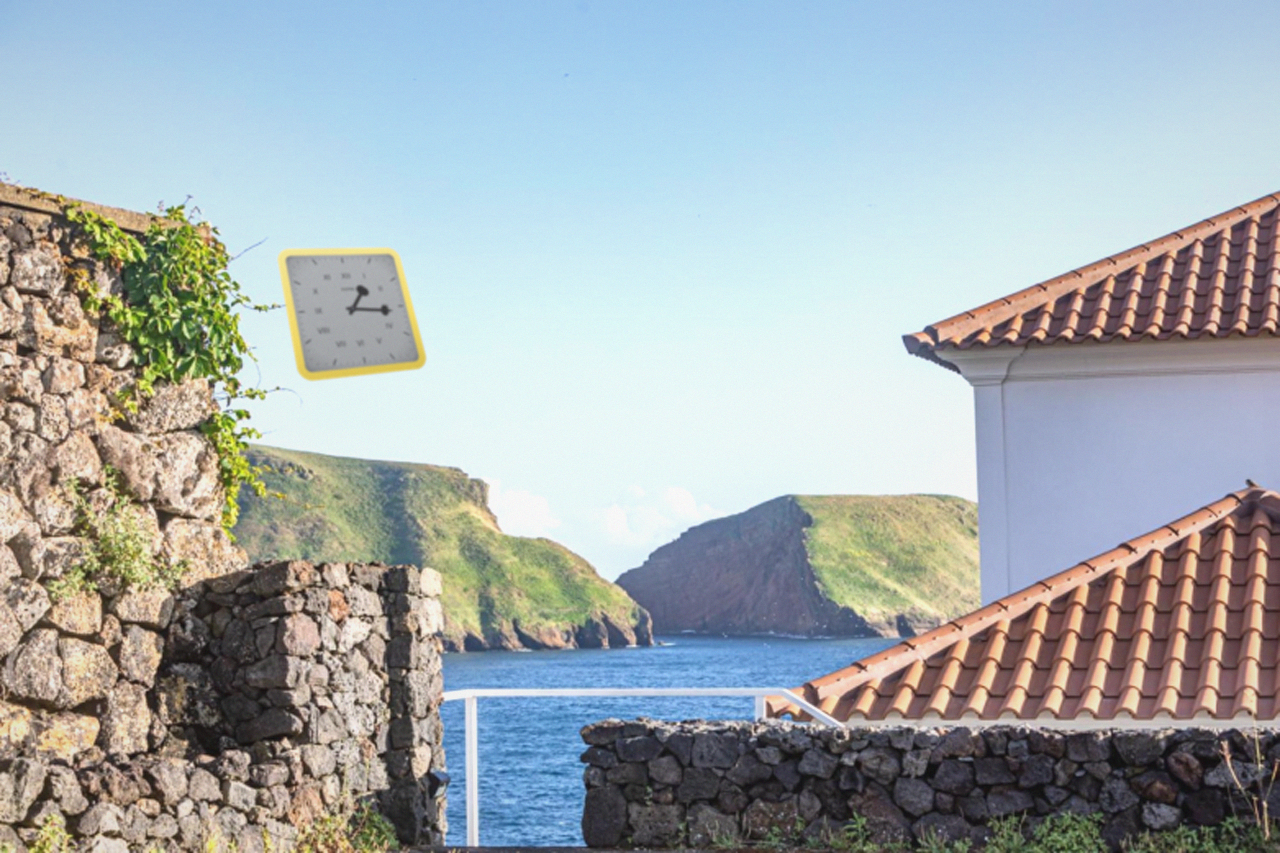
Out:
1.16
